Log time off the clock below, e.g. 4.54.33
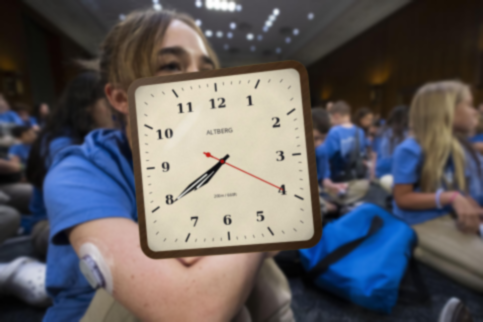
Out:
7.39.20
